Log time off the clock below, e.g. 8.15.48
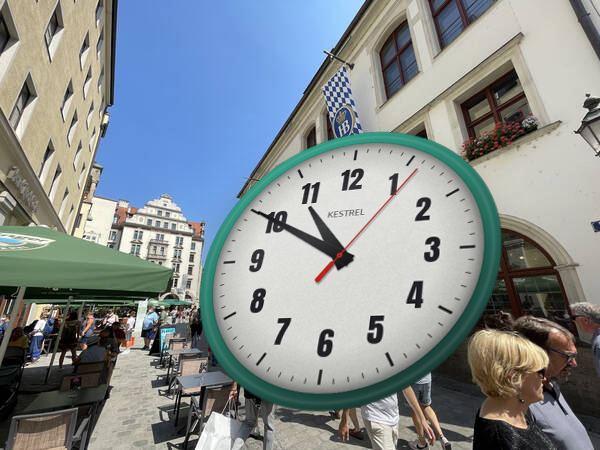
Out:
10.50.06
